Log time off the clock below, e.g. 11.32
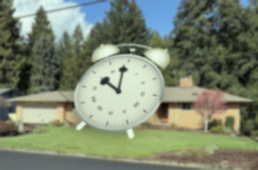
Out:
9.59
